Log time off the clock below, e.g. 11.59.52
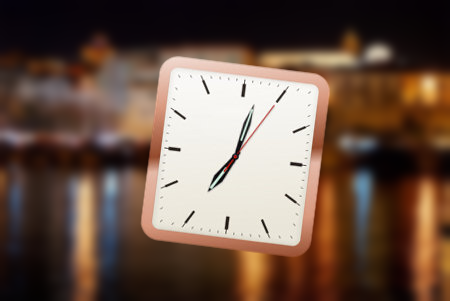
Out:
7.02.05
